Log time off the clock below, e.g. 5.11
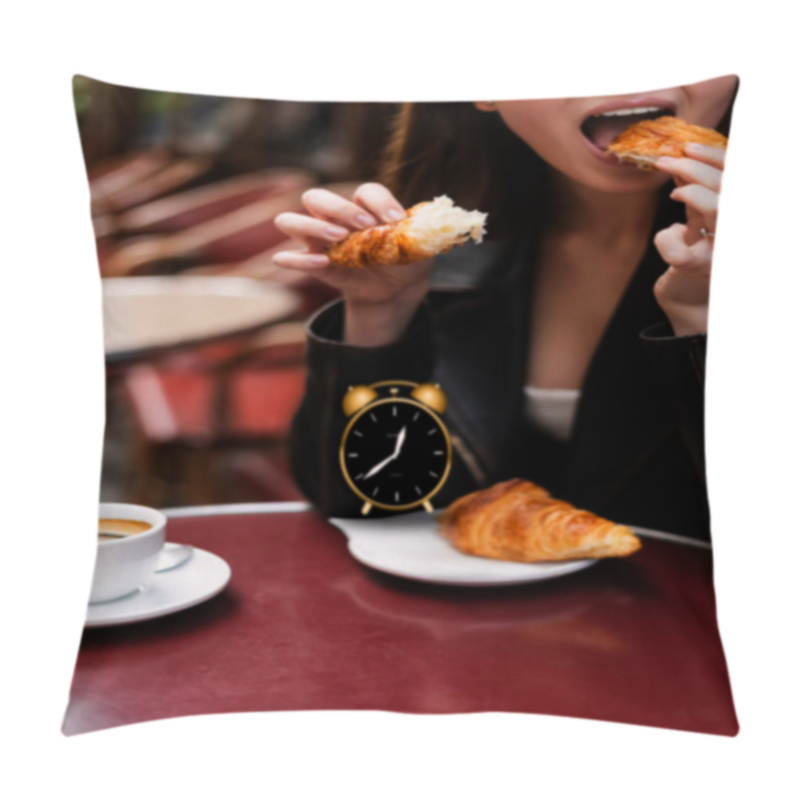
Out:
12.39
